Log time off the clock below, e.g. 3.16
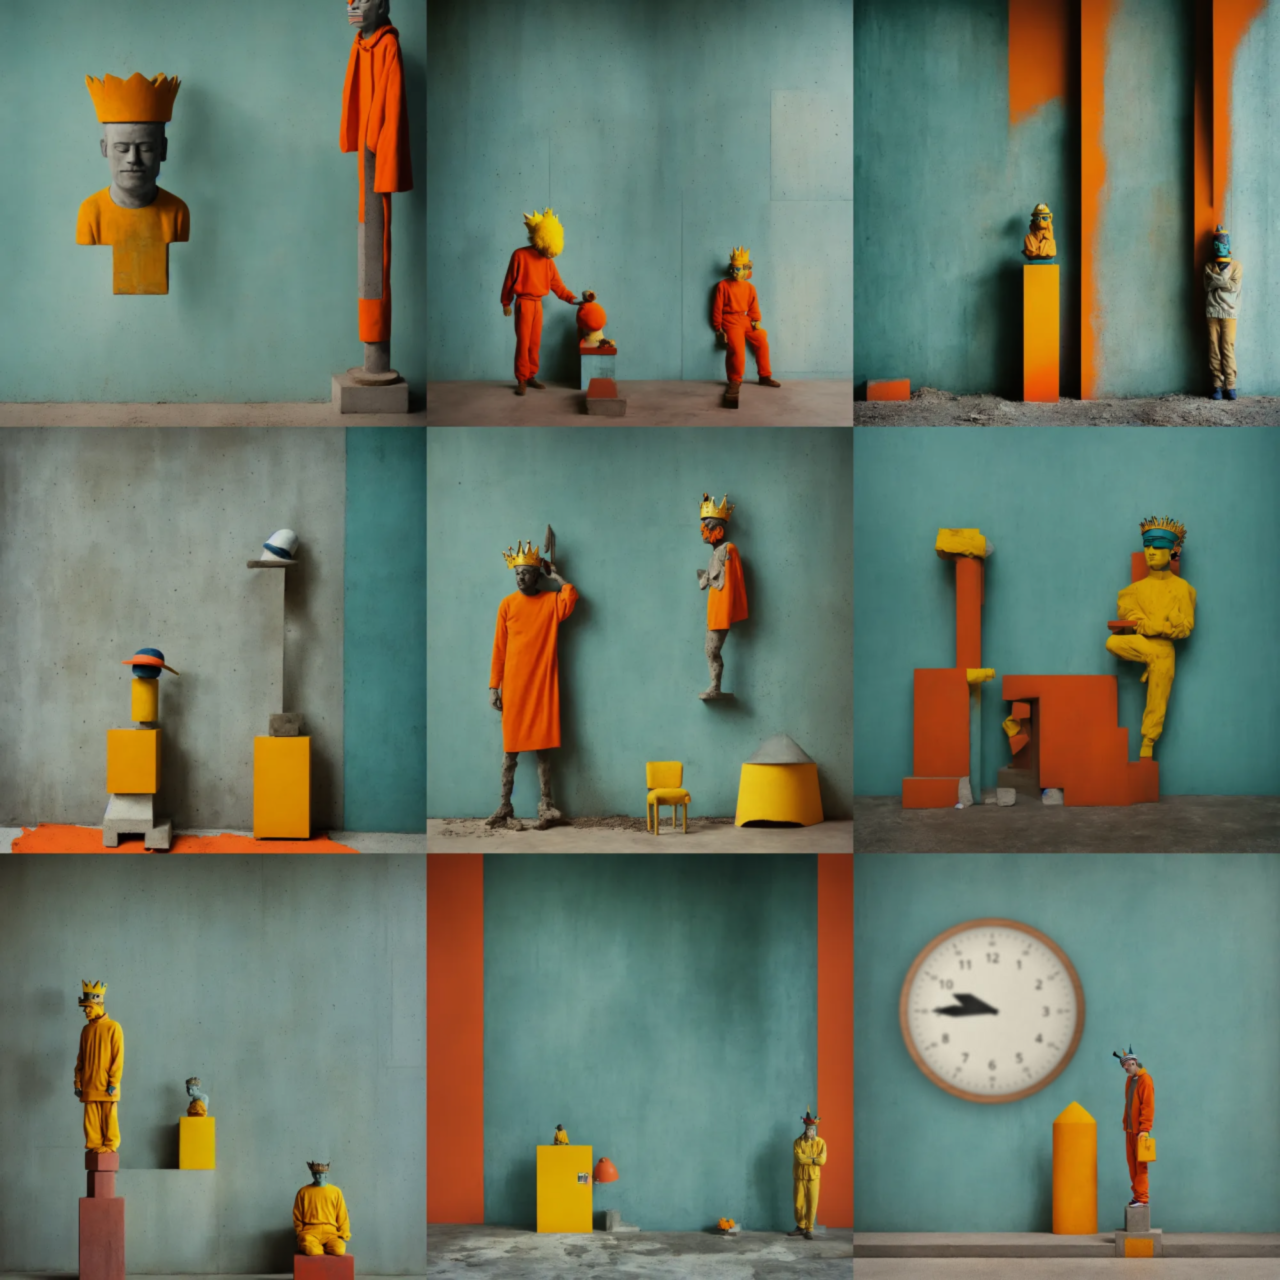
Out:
9.45
